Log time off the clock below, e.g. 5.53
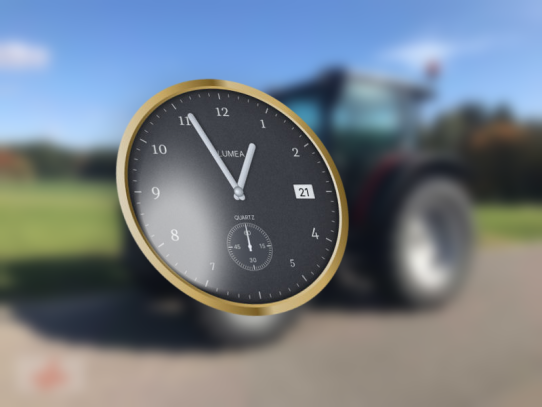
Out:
12.56
